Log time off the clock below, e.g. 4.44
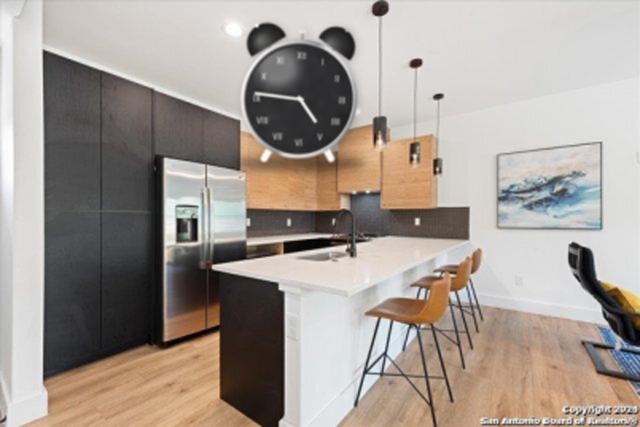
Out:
4.46
